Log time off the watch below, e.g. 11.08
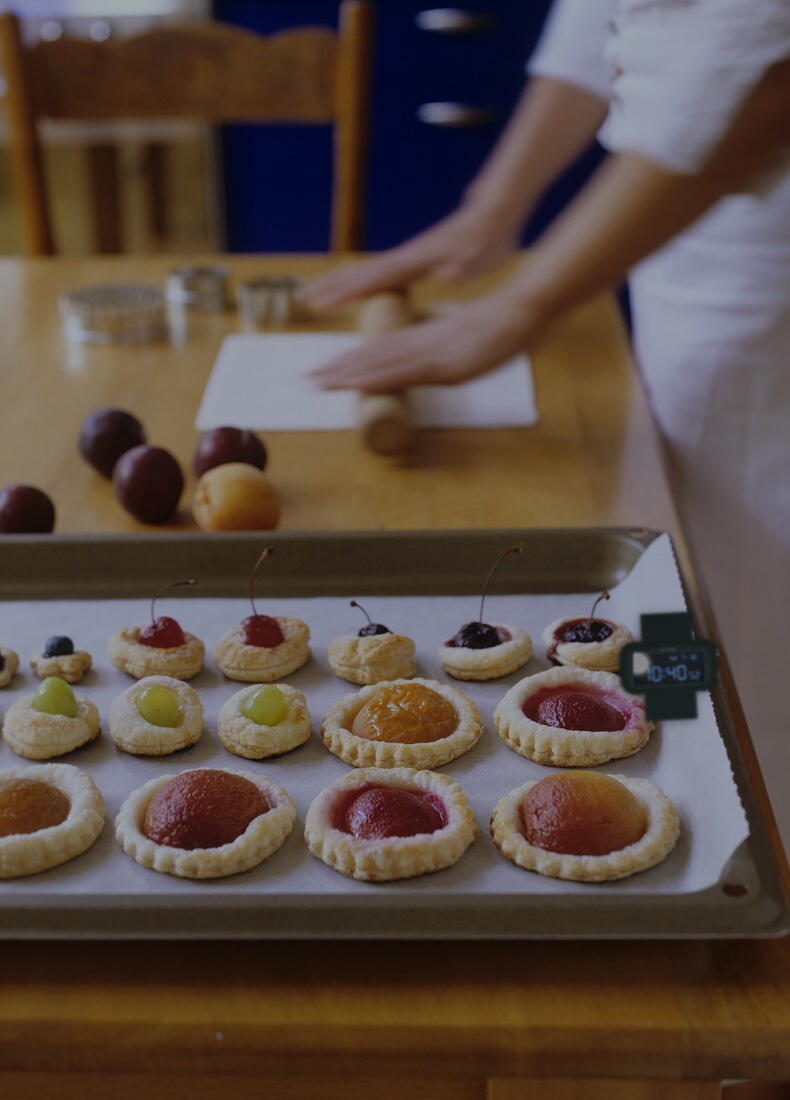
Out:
10.40
